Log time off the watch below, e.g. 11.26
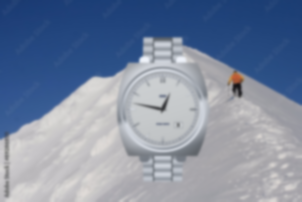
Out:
12.47
